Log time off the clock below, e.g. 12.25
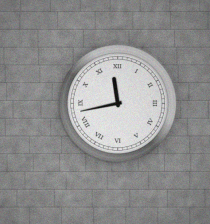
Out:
11.43
